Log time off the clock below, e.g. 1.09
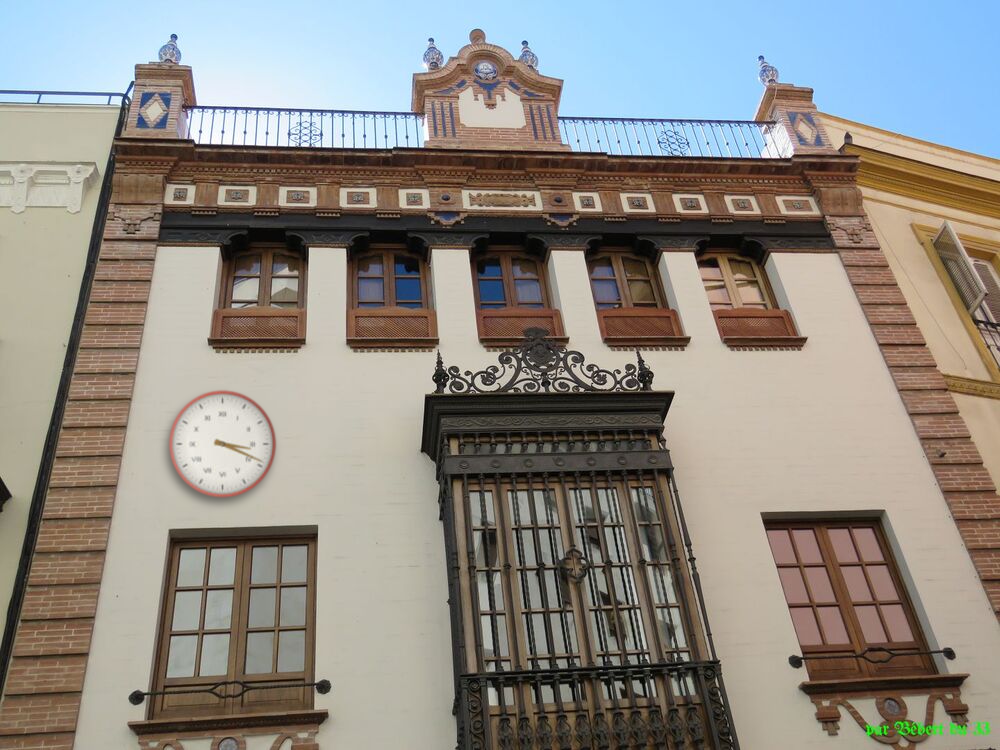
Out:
3.19
